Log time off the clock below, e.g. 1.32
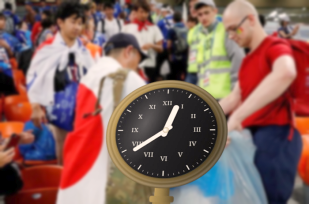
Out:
12.39
